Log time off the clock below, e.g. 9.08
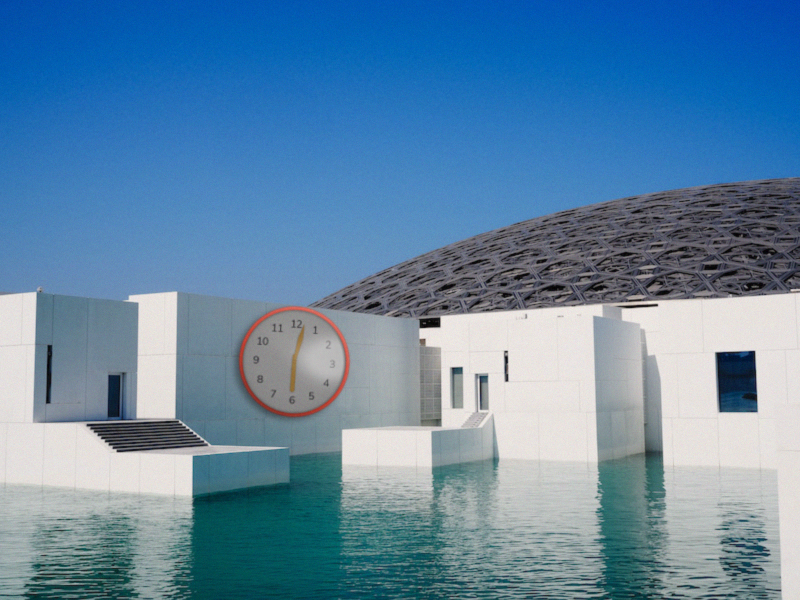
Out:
6.02
